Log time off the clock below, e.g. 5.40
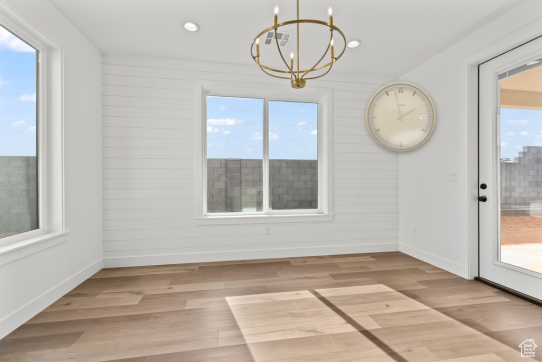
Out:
1.58
